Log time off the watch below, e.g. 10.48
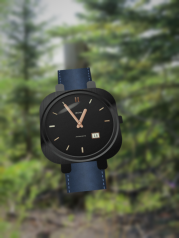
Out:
12.55
